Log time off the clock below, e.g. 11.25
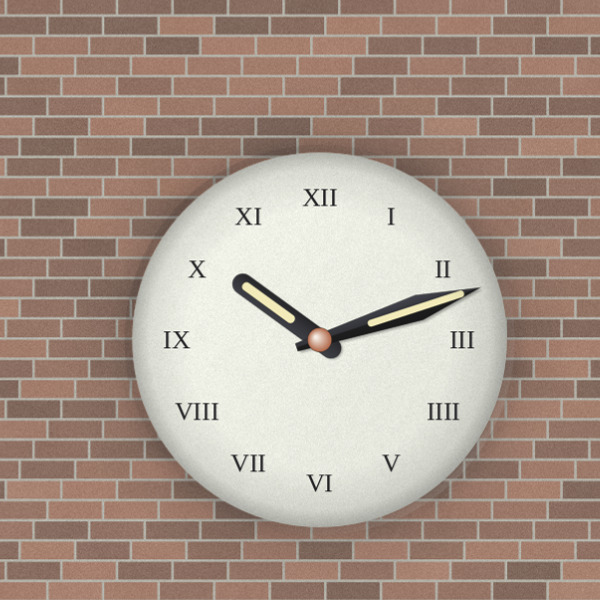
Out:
10.12
